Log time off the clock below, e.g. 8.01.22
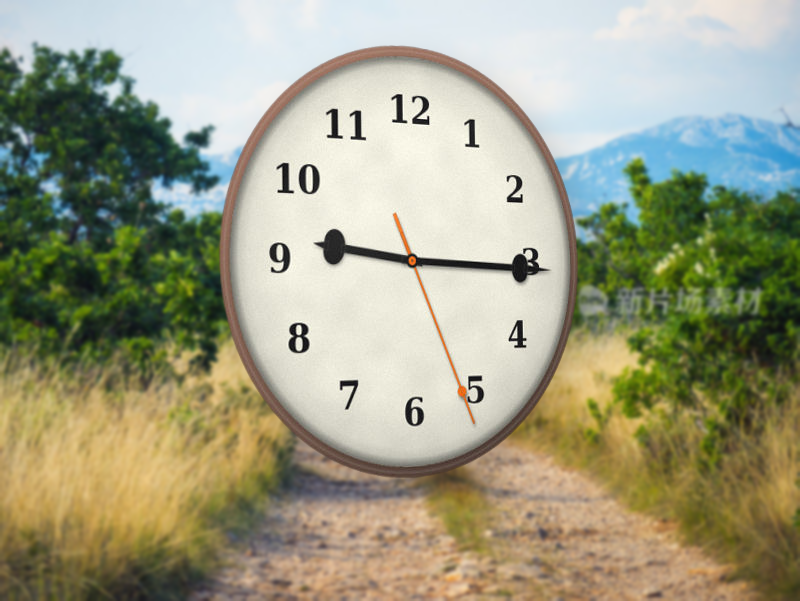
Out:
9.15.26
